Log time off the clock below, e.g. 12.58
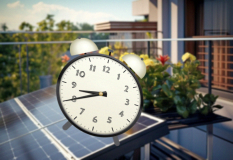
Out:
8.40
